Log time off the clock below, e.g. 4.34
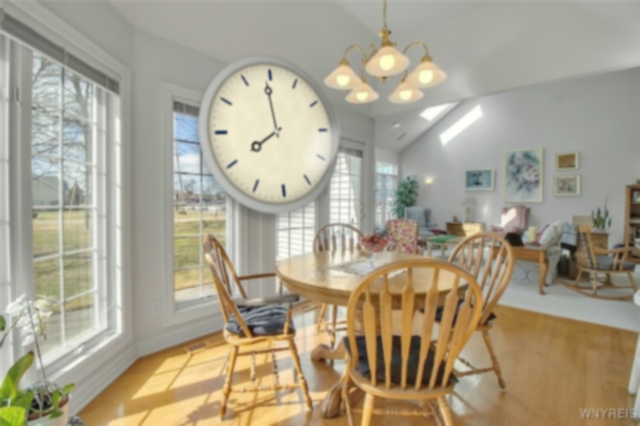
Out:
7.59
